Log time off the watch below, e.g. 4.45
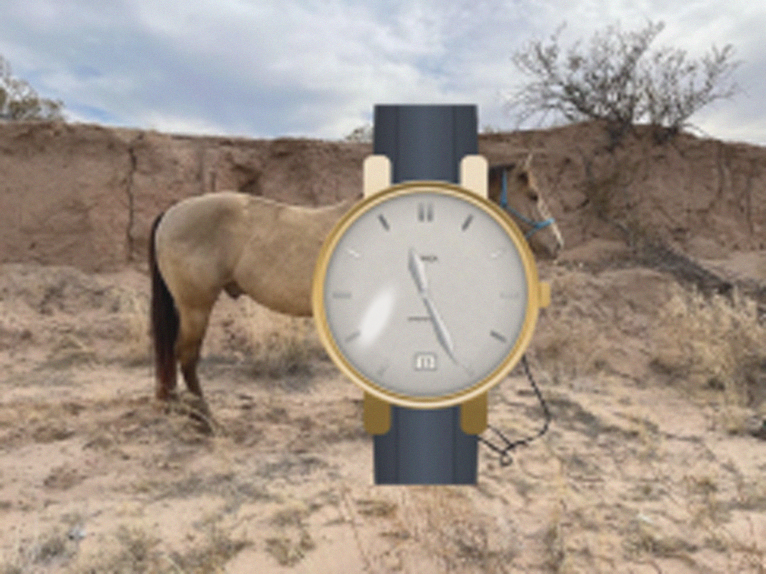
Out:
11.26
